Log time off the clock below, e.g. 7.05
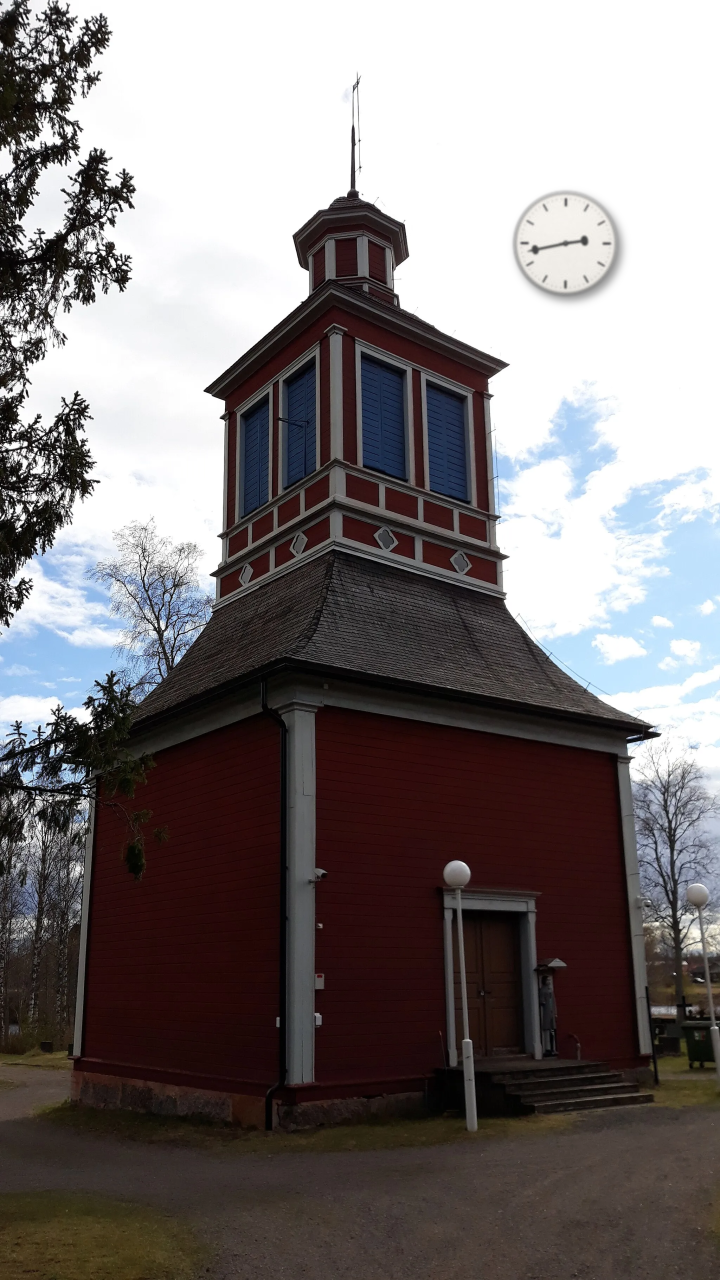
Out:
2.43
